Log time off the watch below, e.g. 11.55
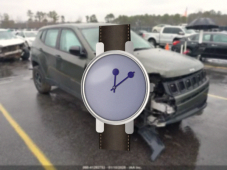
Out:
12.09
